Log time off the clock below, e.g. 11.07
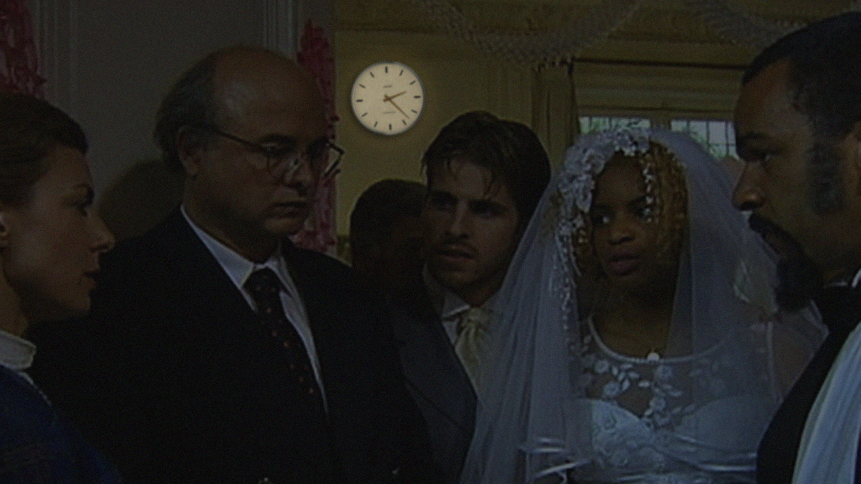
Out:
2.23
